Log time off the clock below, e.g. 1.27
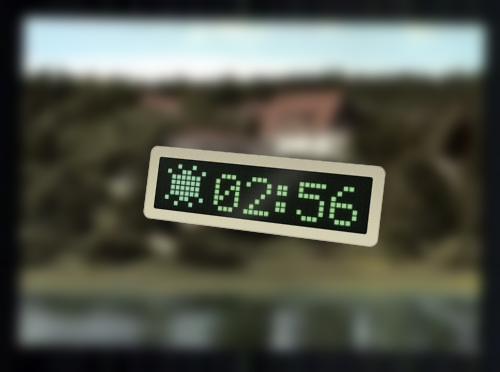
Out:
2.56
